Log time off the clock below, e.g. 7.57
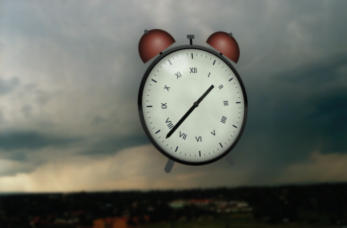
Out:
1.38
